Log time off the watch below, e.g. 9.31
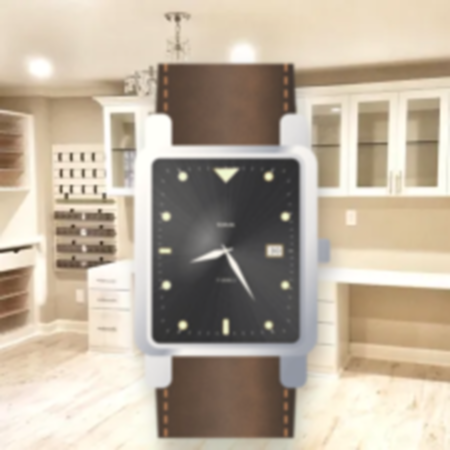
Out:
8.25
